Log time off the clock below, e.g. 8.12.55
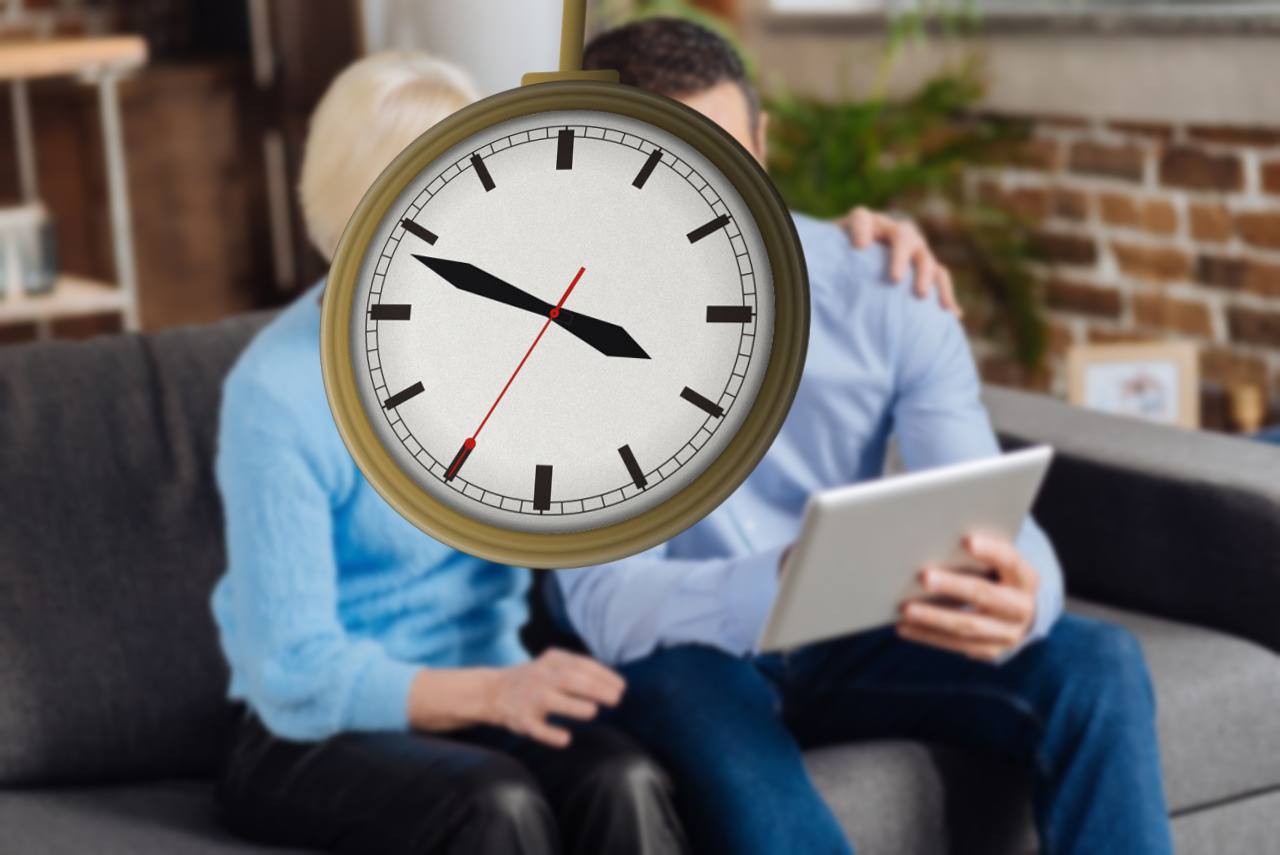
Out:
3.48.35
